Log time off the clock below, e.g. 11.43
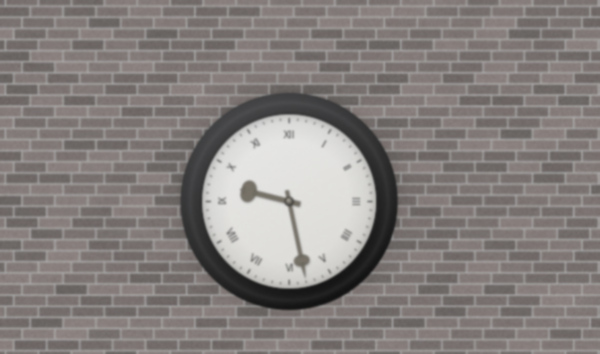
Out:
9.28
